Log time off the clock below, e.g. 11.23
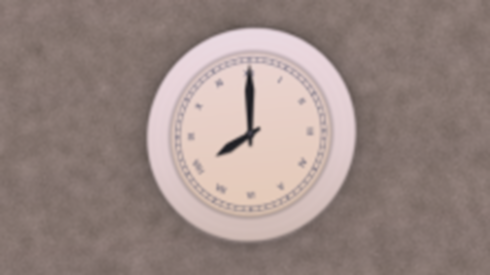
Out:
8.00
